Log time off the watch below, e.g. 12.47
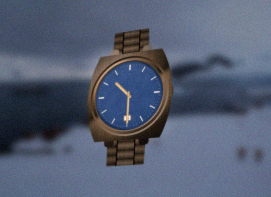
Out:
10.30
